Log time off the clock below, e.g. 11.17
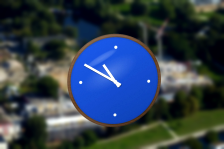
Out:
10.50
